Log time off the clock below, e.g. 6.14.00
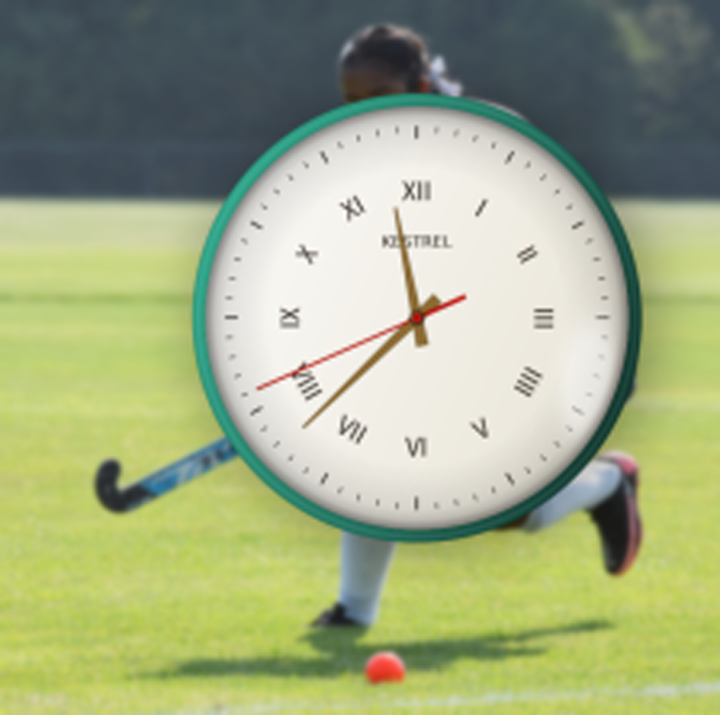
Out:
11.37.41
